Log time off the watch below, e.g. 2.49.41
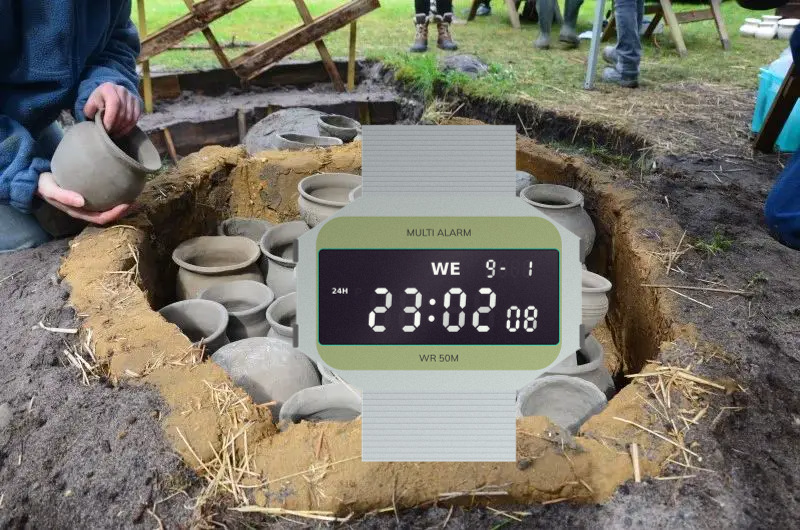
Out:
23.02.08
